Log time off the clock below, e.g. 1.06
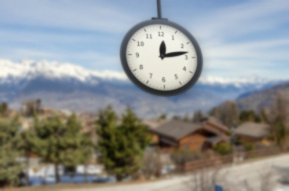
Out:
12.13
